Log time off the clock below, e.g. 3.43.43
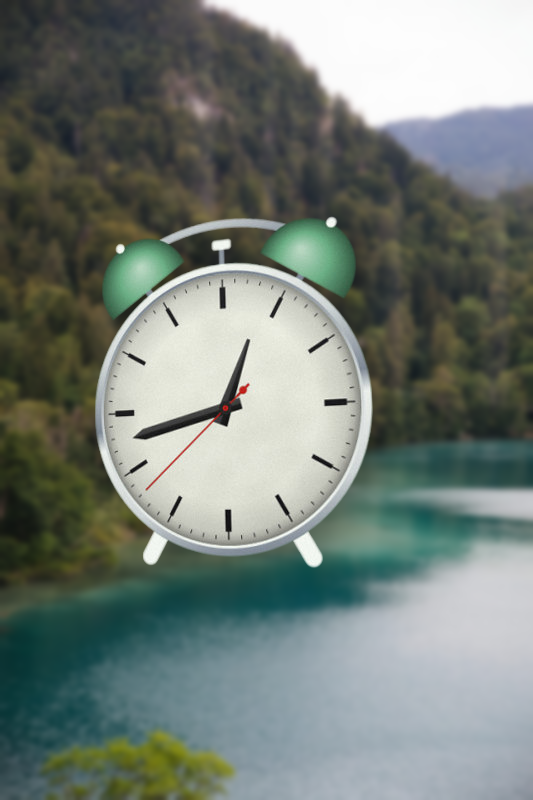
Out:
12.42.38
